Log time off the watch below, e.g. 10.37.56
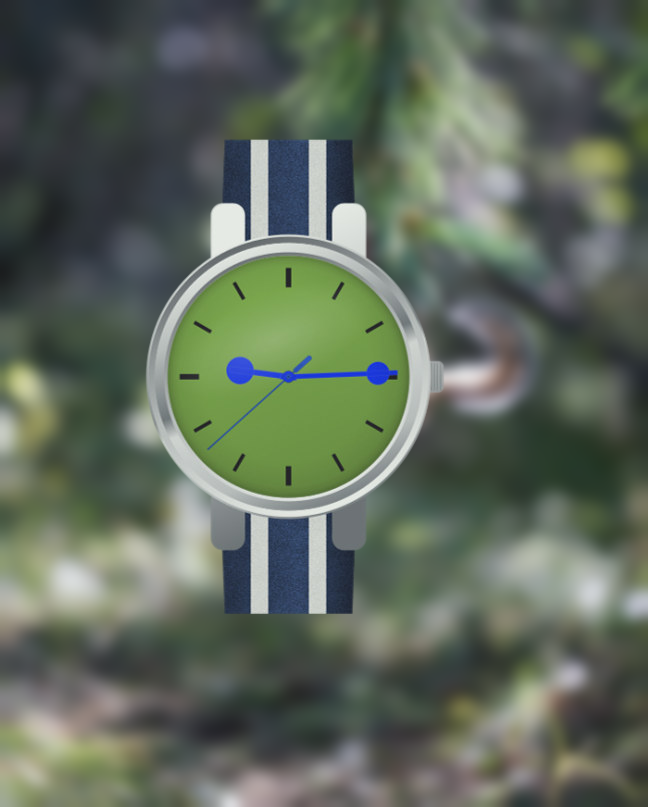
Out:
9.14.38
